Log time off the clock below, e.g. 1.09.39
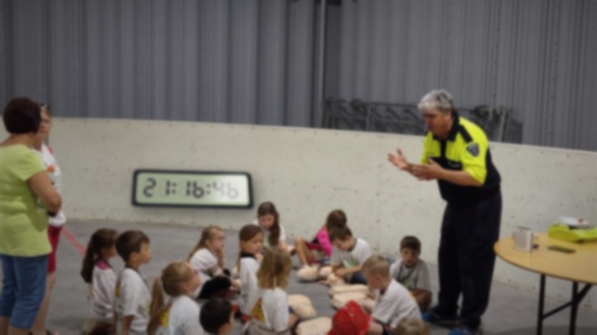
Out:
21.16.46
